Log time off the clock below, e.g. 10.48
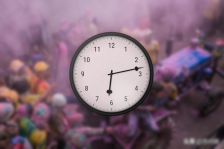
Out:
6.13
